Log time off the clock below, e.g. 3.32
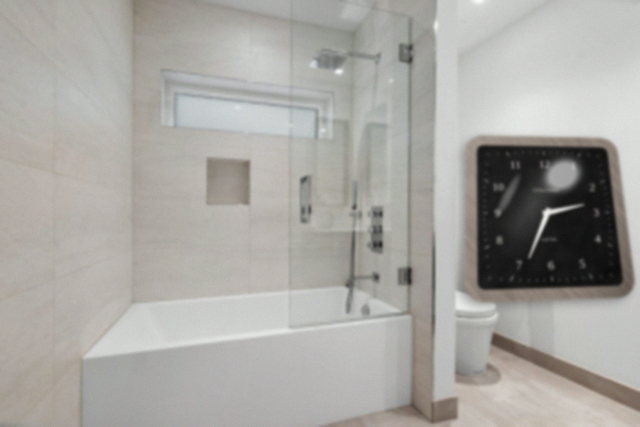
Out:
2.34
